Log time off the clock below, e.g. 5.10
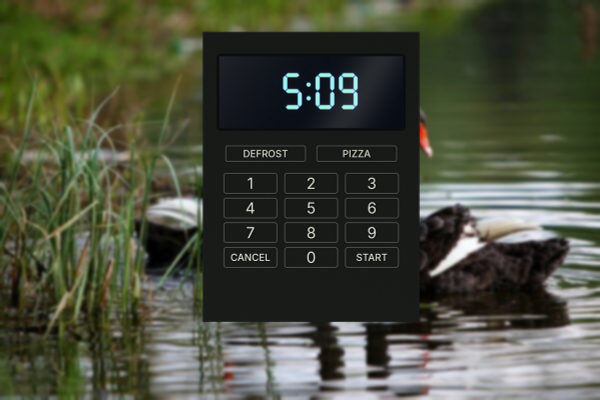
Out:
5.09
